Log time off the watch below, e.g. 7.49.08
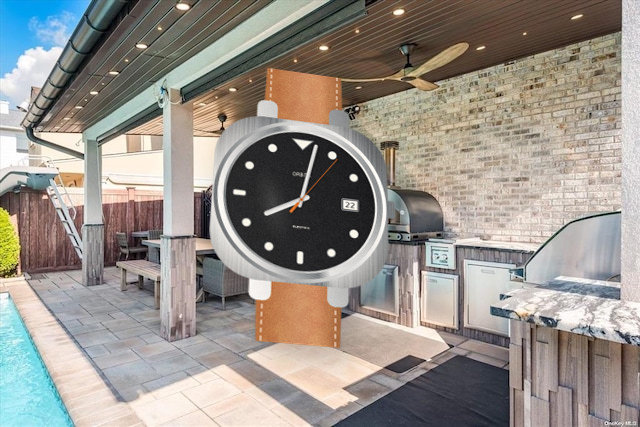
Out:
8.02.06
